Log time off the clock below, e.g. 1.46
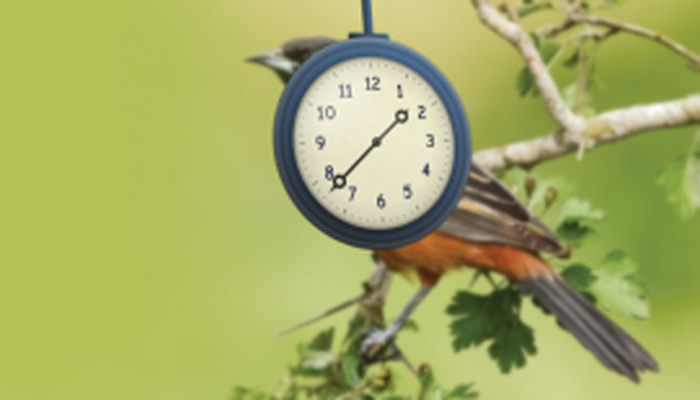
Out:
1.38
